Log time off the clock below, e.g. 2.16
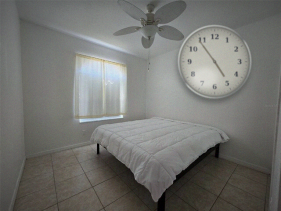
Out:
4.54
